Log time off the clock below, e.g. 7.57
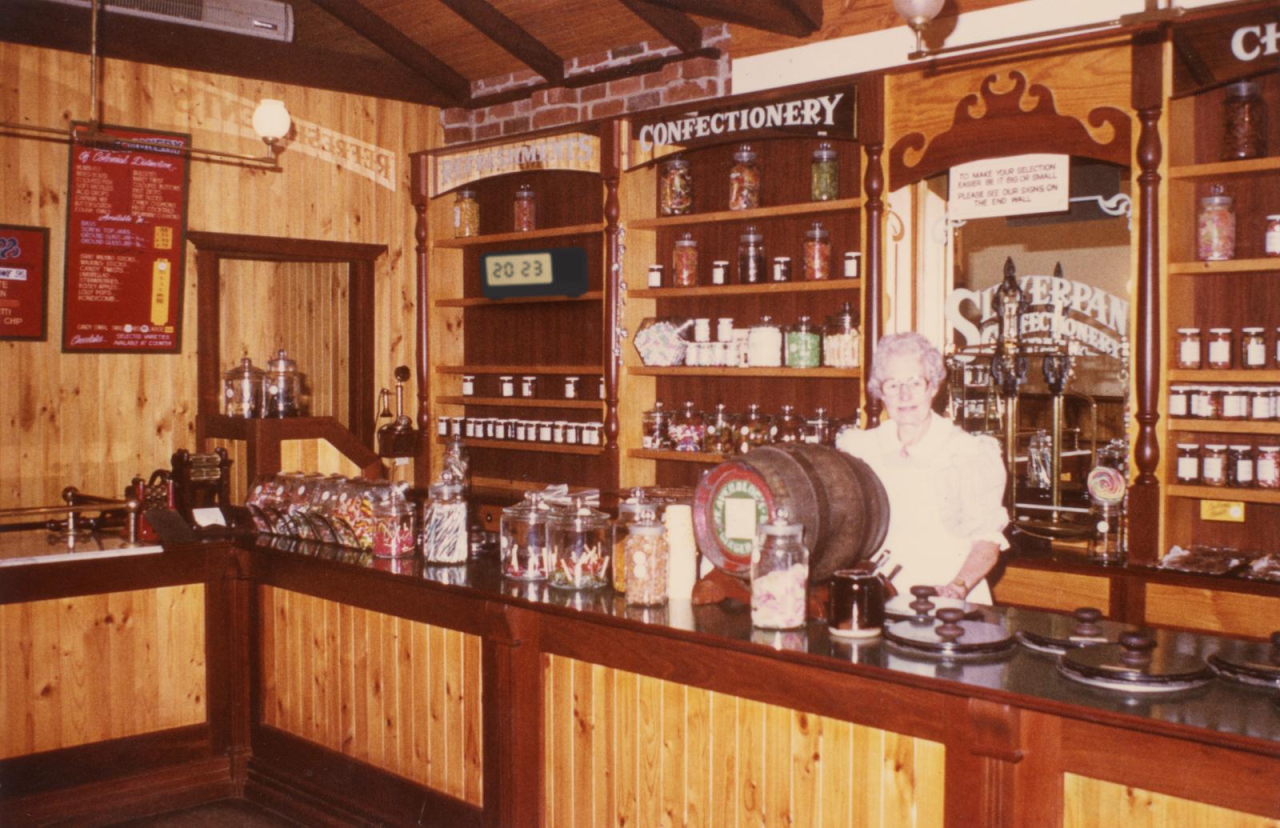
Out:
20.23
